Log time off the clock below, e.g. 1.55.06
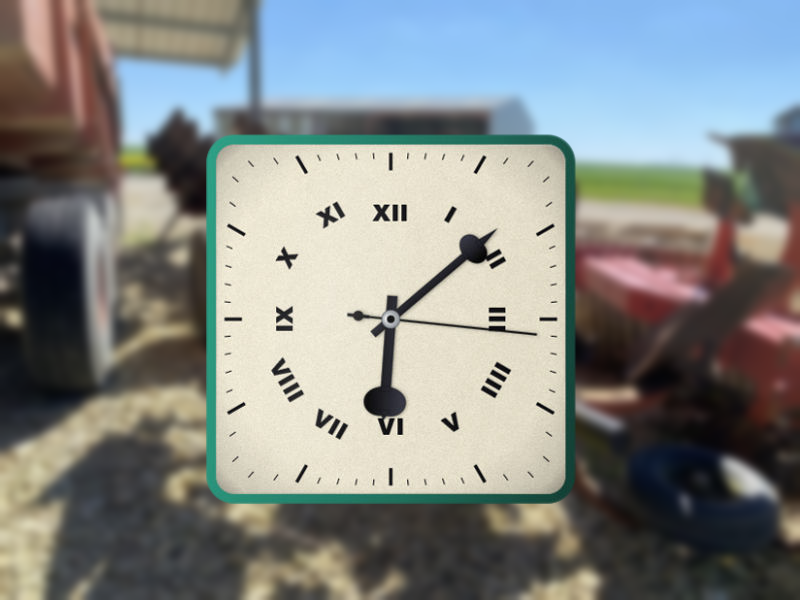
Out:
6.08.16
